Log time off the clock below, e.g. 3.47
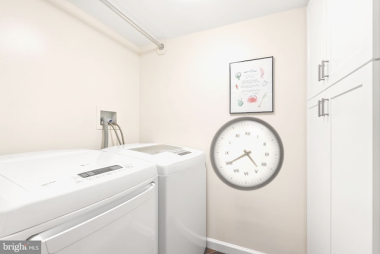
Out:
4.40
